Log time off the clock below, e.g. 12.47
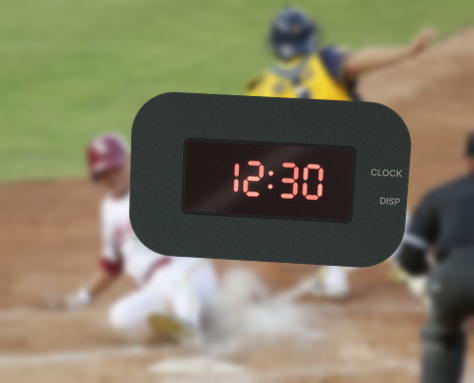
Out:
12.30
